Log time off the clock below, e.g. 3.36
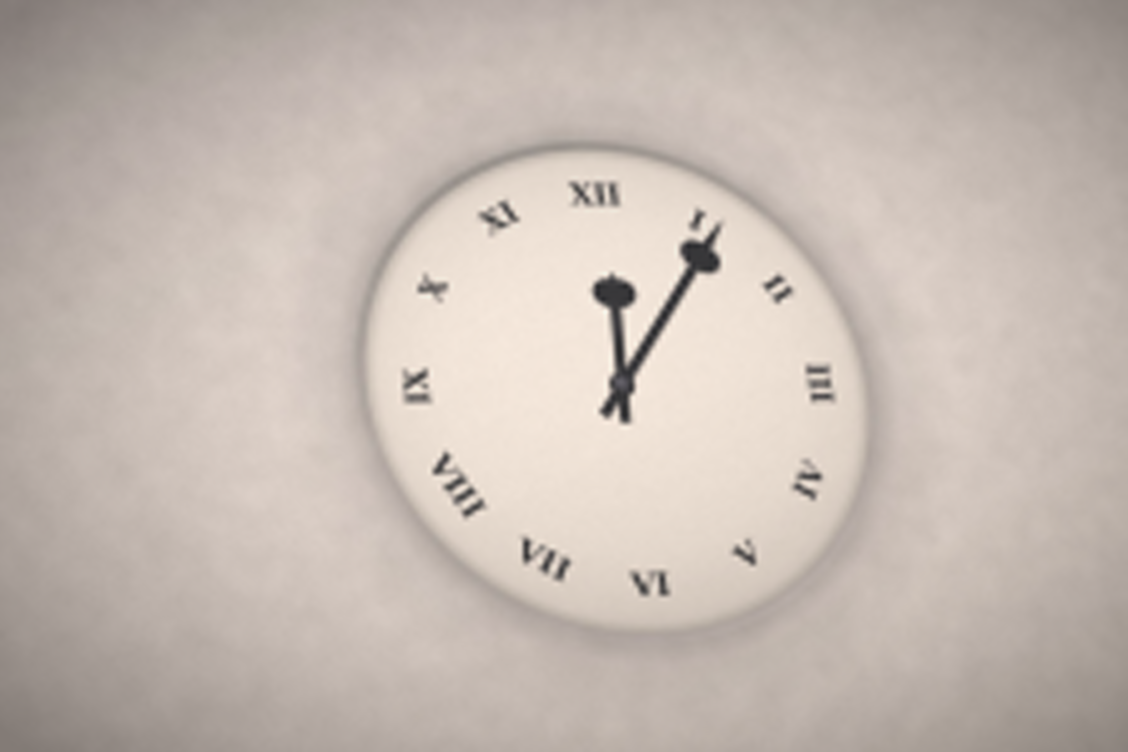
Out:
12.06
